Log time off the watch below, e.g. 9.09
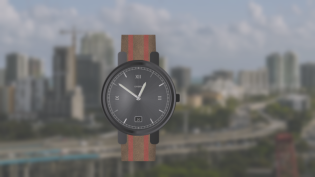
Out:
12.51
